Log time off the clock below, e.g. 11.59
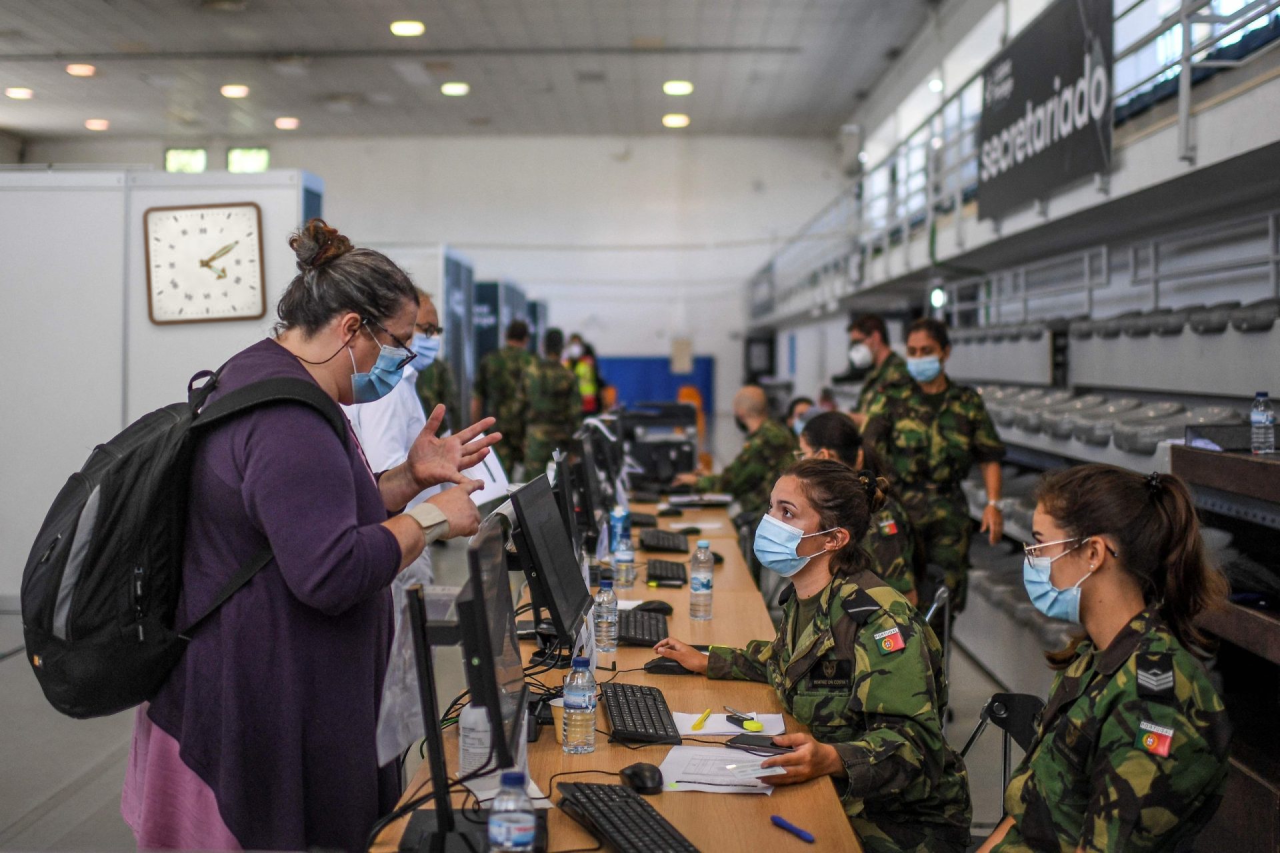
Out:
4.10
